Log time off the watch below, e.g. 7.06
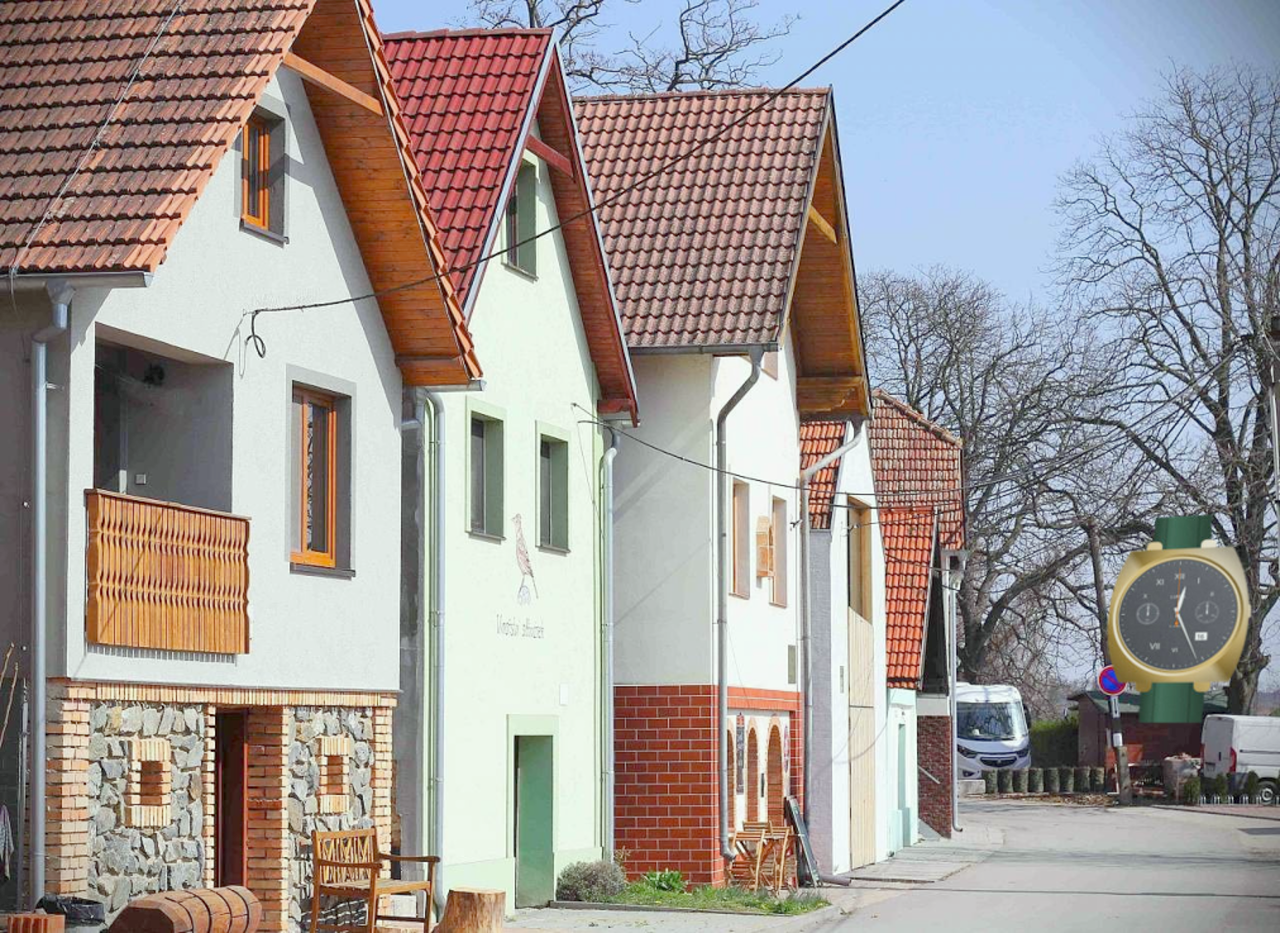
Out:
12.26
